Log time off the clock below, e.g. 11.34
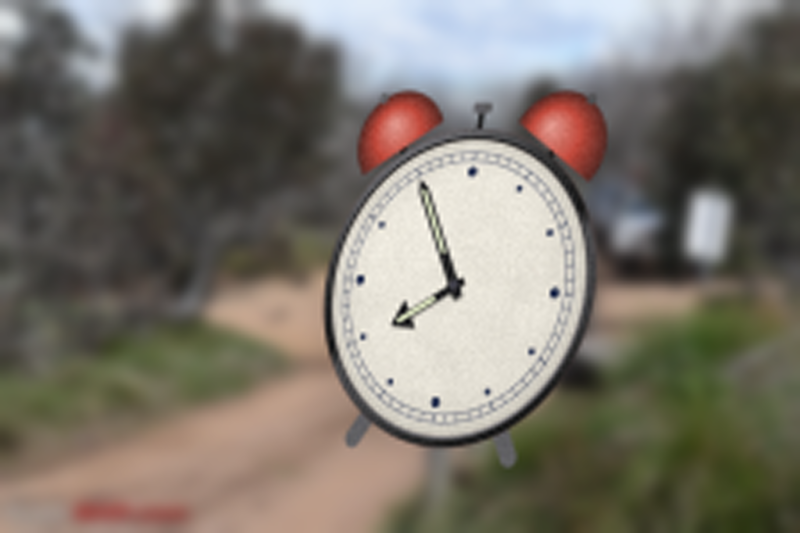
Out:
7.55
